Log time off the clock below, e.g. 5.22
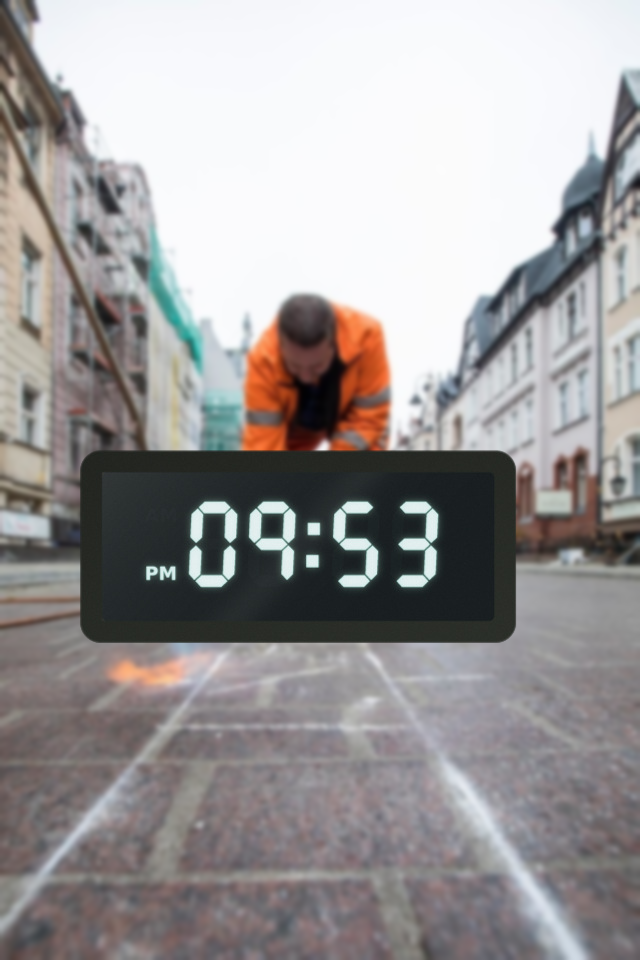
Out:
9.53
